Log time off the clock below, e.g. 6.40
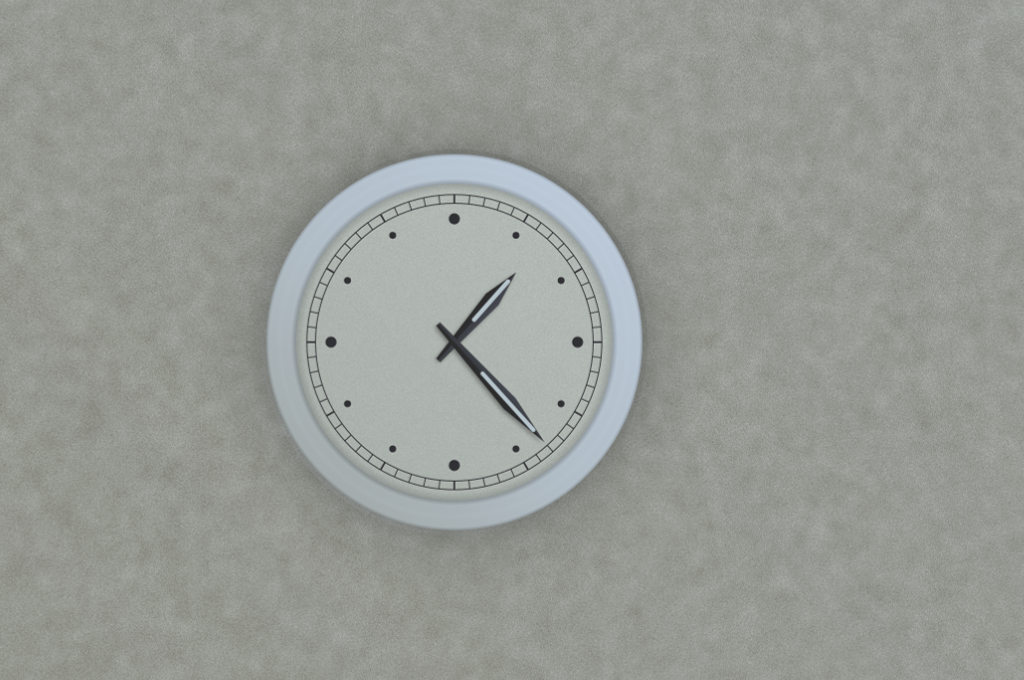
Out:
1.23
